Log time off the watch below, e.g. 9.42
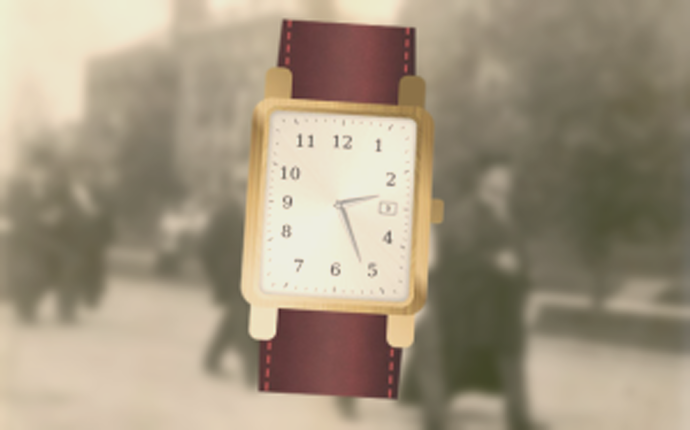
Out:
2.26
